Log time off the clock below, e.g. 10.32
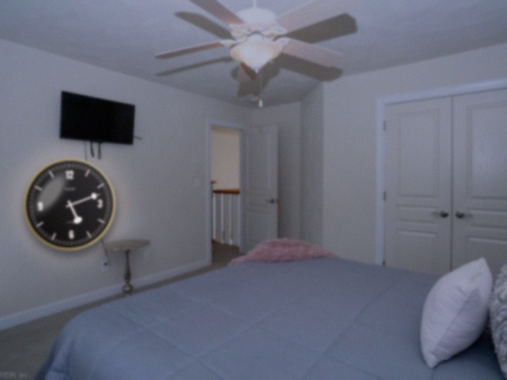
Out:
5.12
